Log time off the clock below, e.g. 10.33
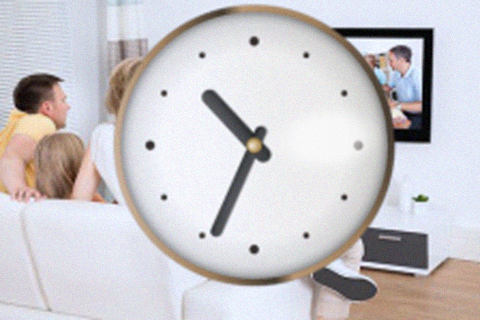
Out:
10.34
